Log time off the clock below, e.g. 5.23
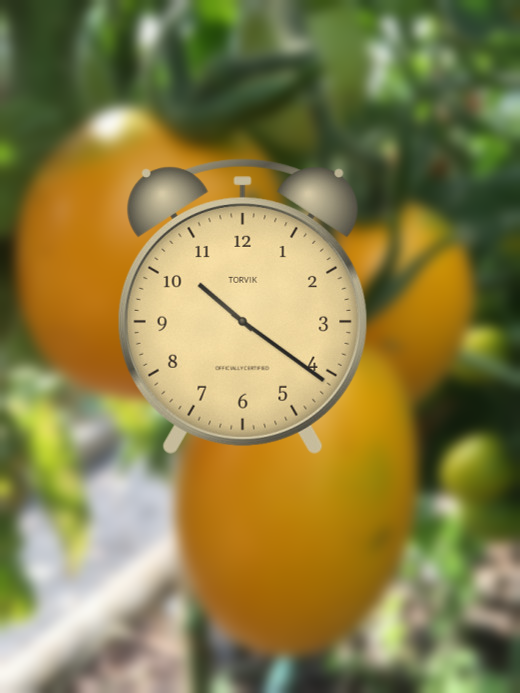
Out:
10.21
